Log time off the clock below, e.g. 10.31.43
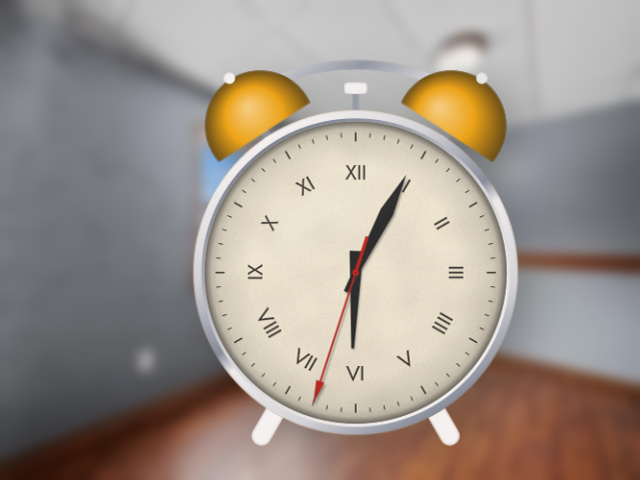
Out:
6.04.33
